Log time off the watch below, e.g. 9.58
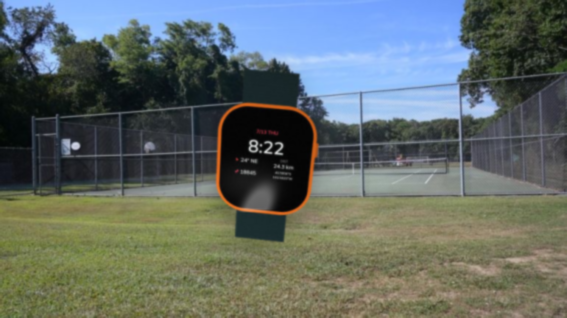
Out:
8.22
